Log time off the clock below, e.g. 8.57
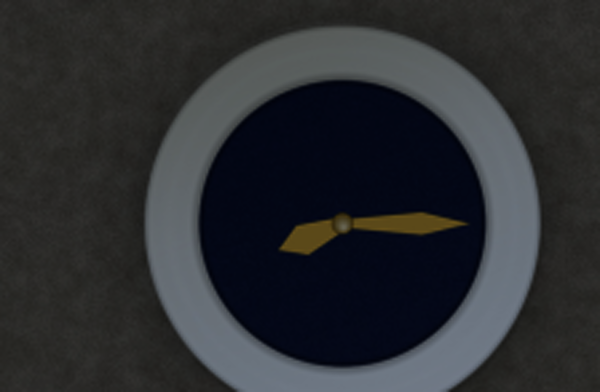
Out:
8.15
